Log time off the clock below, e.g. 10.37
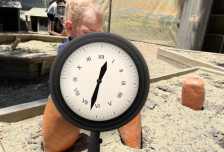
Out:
12.32
